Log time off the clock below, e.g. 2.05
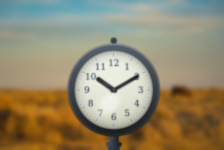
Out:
10.10
